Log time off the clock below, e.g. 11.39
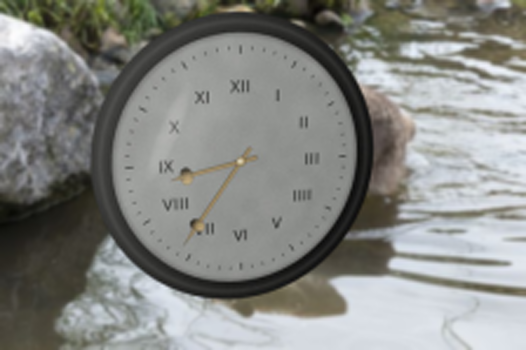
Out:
8.36
